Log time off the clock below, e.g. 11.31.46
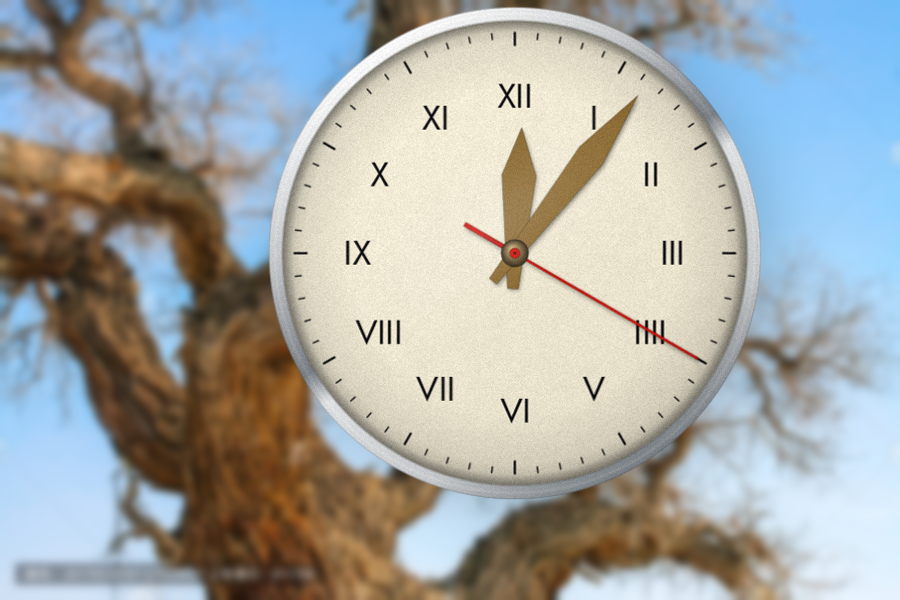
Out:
12.06.20
